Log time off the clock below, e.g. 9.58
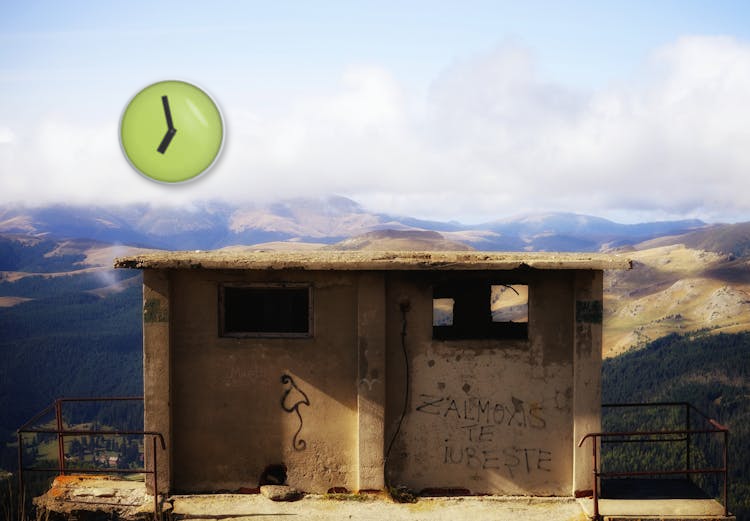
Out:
6.58
